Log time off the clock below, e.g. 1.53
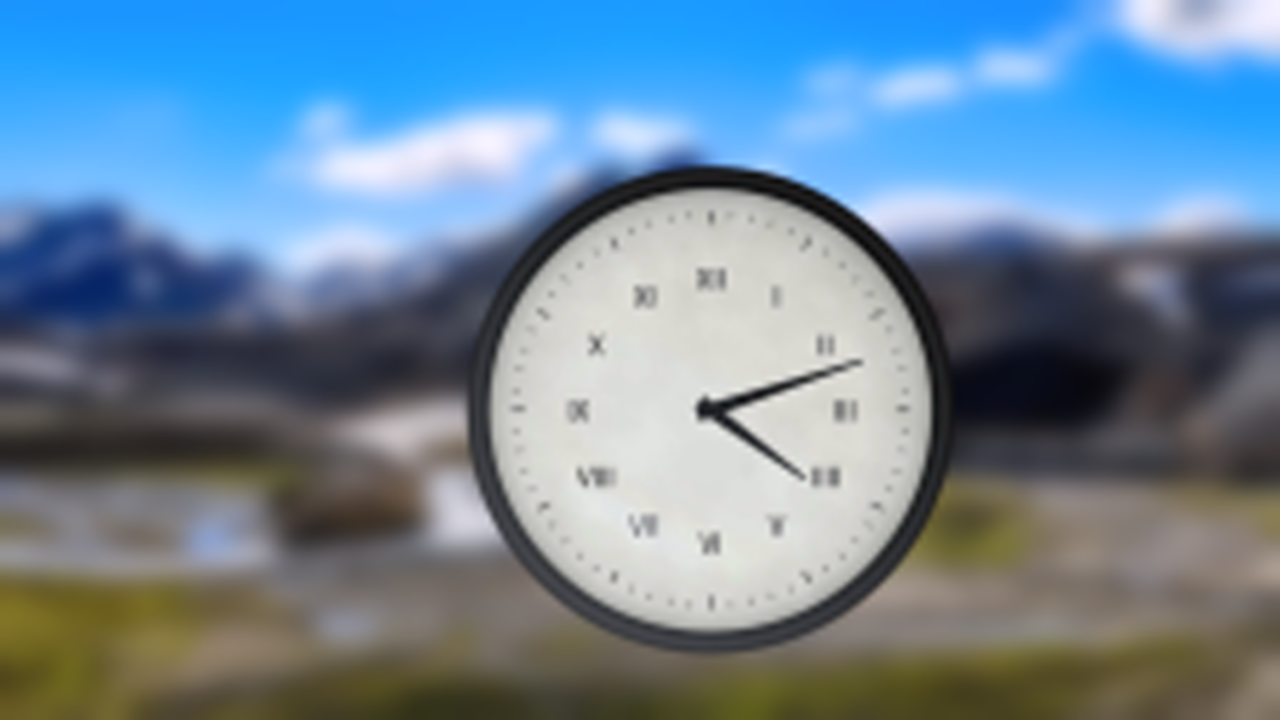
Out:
4.12
